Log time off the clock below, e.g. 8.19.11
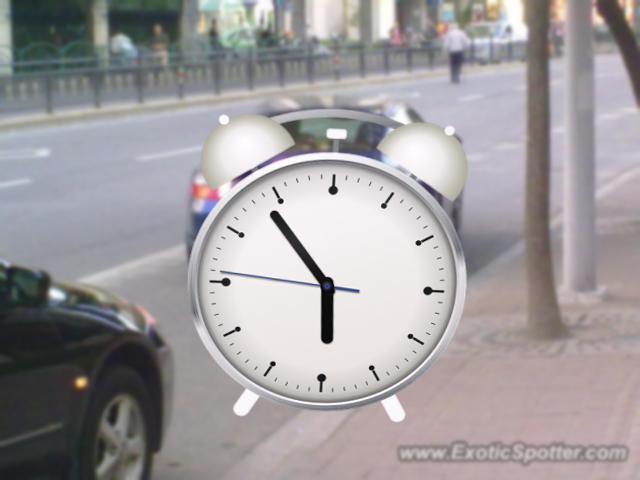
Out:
5.53.46
